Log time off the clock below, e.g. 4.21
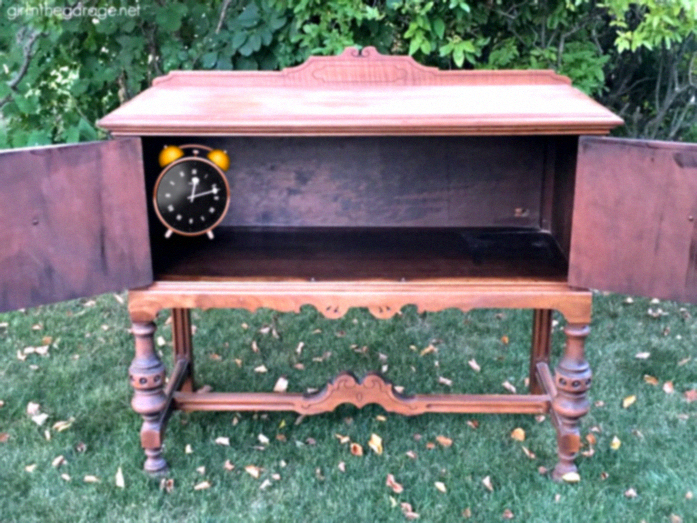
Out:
12.12
